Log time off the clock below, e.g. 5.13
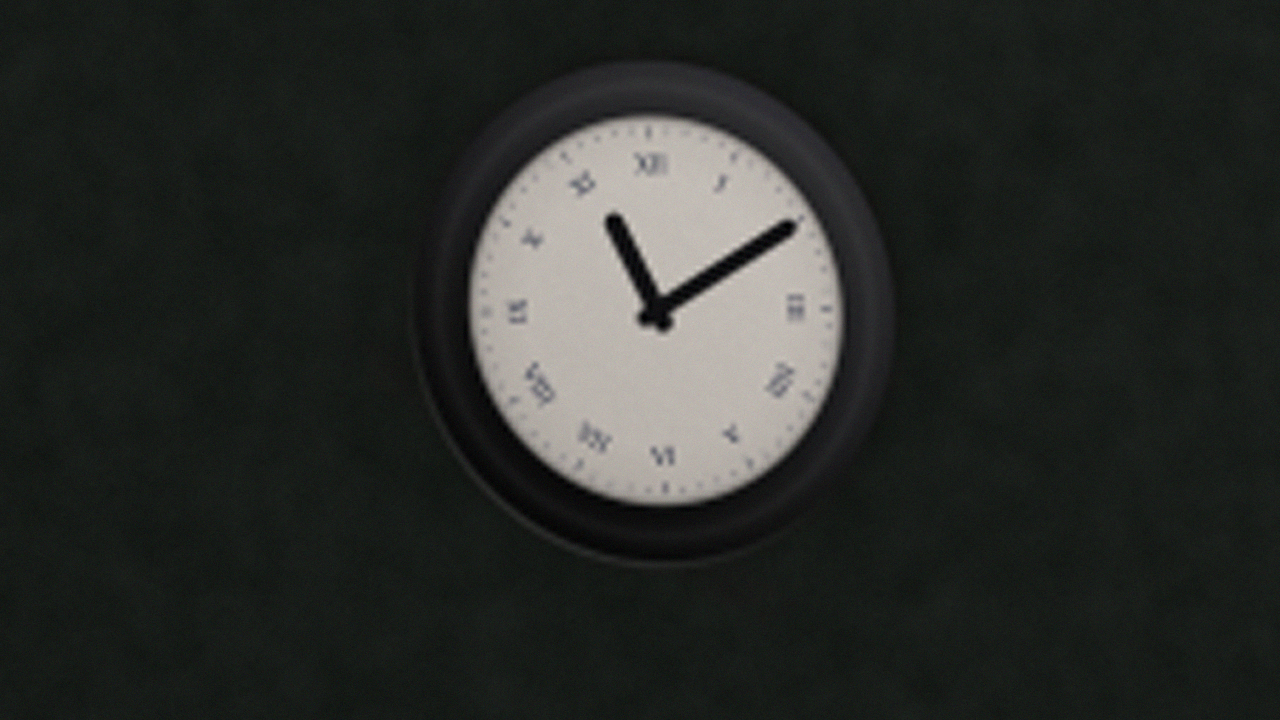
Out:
11.10
